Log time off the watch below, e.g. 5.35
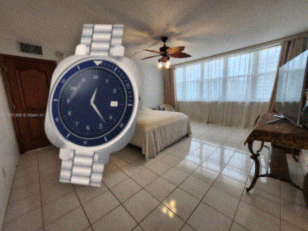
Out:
12.23
